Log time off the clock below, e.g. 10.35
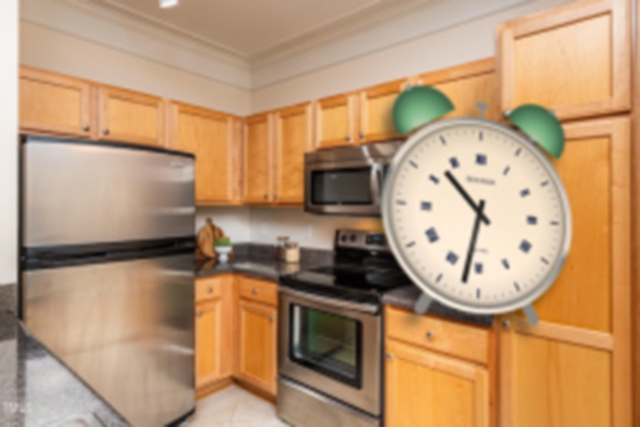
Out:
10.32
